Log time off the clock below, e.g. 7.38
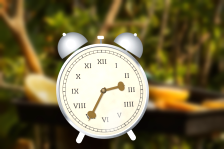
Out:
2.35
